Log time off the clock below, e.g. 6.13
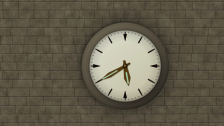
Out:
5.40
